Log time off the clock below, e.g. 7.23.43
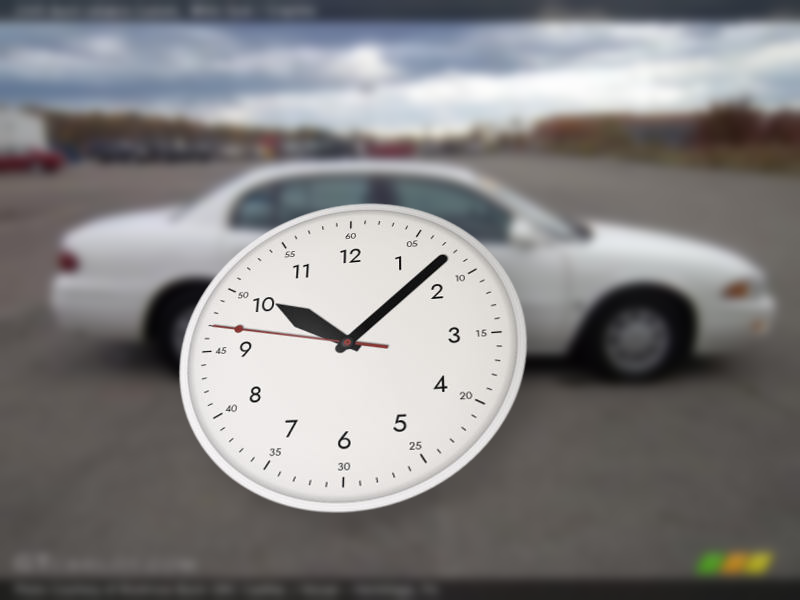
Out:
10.07.47
